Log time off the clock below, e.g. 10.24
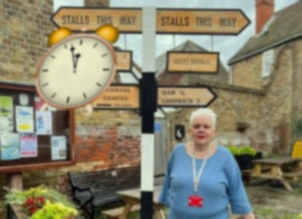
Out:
11.57
